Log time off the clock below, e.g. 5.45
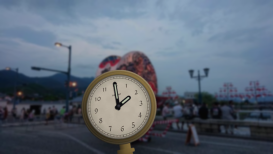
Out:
2.00
